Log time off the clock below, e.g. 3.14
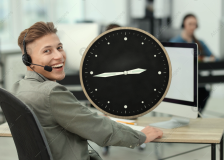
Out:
2.44
